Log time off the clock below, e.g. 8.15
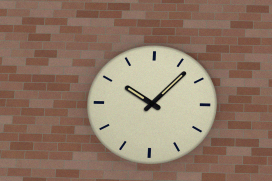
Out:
10.07
